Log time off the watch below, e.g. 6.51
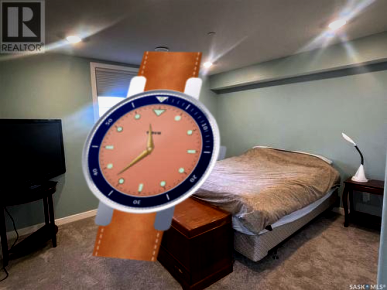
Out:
11.37
